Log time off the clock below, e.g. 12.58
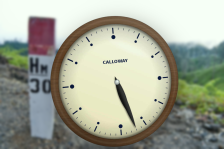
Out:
5.27
